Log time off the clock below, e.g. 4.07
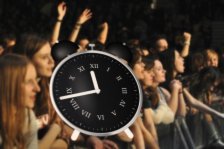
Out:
11.43
